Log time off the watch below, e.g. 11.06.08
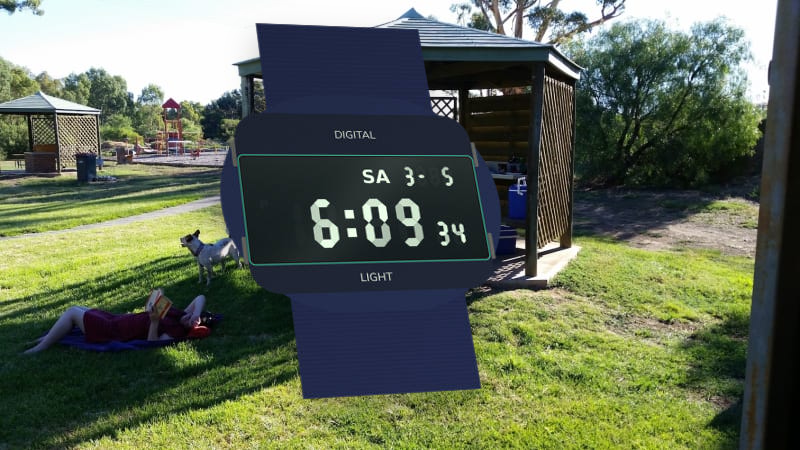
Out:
6.09.34
